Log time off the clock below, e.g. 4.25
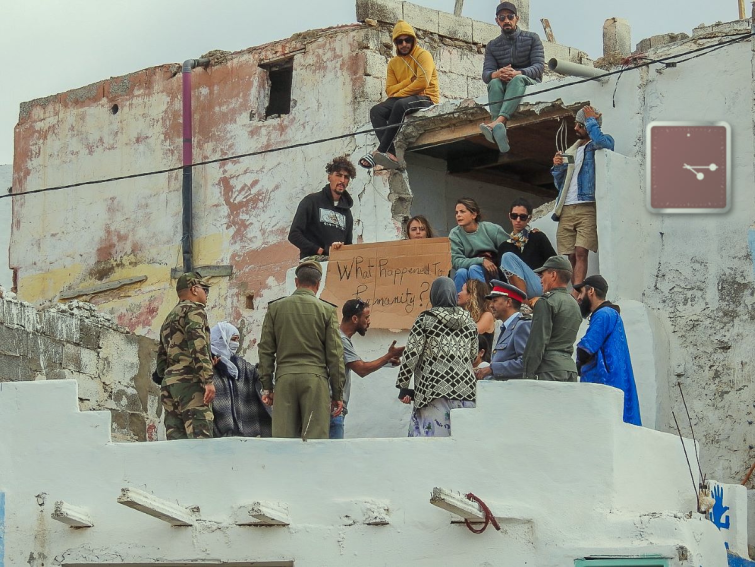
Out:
4.15
